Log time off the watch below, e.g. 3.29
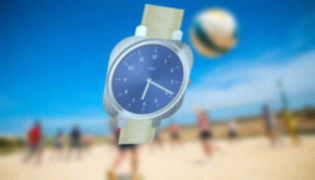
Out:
6.19
